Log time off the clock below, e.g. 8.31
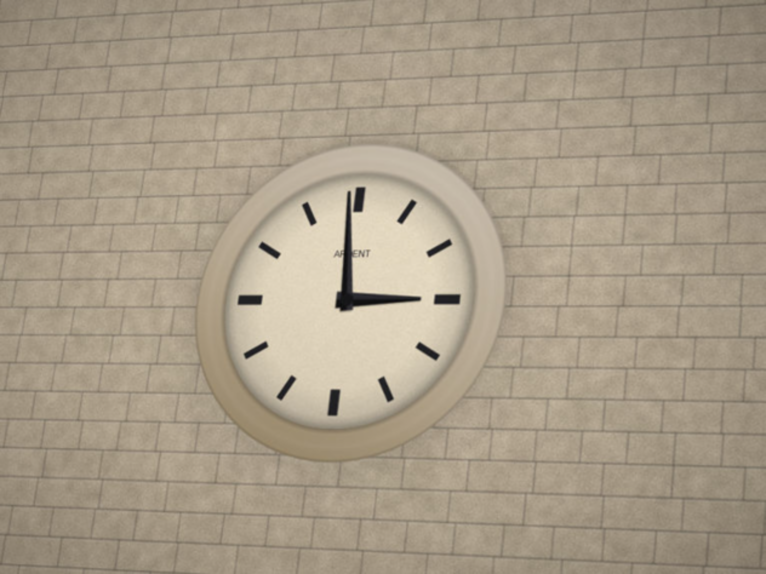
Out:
2.59
